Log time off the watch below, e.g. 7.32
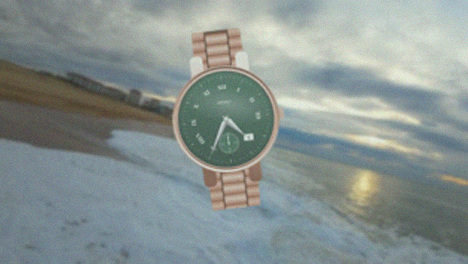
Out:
4.35
